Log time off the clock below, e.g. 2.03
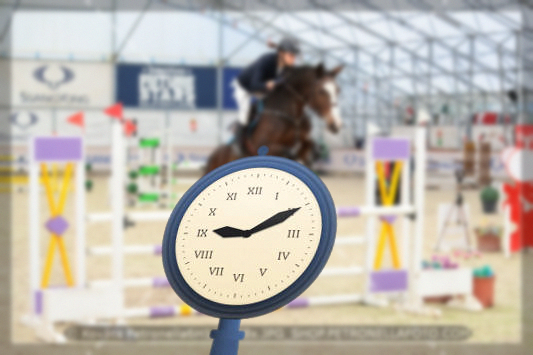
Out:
9.10
